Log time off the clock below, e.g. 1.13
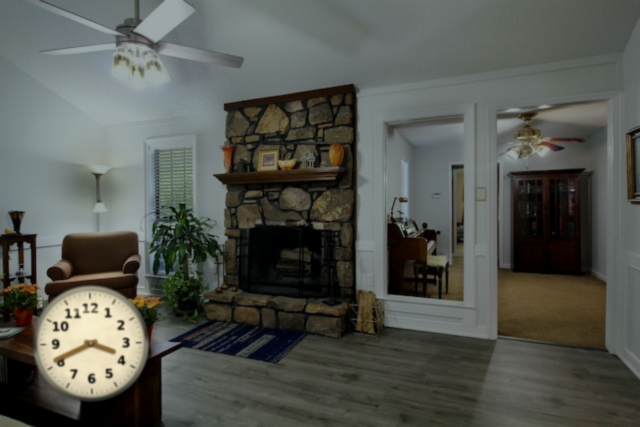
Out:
3.41
